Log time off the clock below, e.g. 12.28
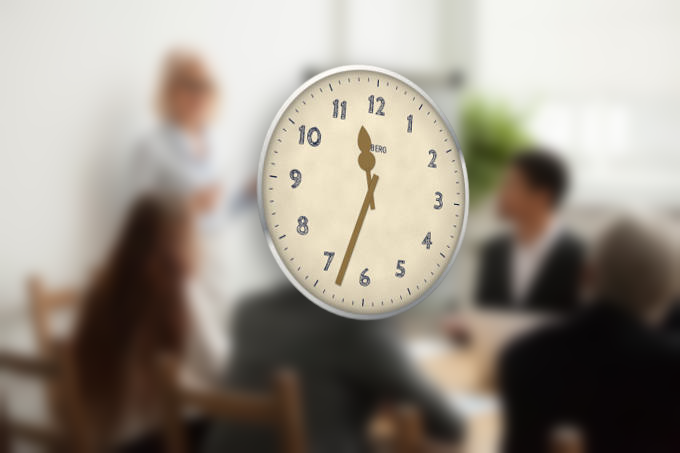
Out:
11.33
